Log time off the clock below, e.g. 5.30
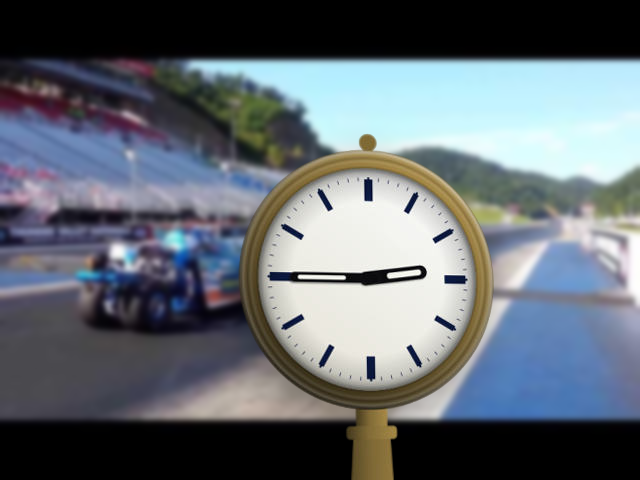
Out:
2.45
